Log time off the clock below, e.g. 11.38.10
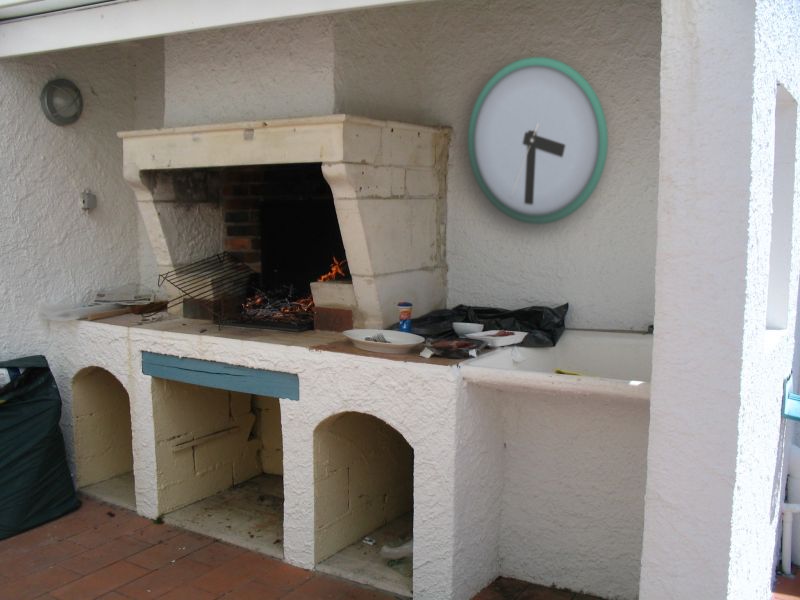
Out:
3.30.34
